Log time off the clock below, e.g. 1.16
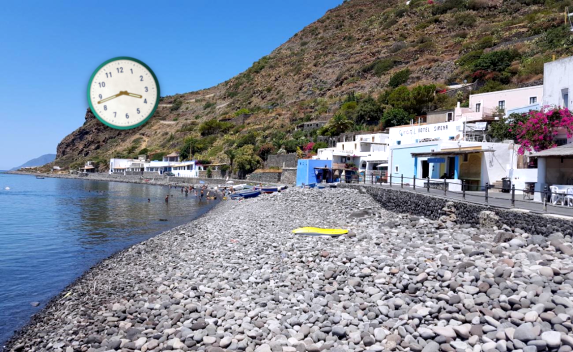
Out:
3.43
